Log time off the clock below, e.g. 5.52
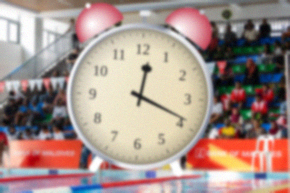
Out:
12.19
